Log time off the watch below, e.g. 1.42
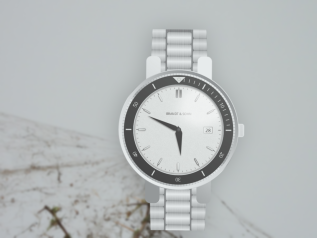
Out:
5.49
